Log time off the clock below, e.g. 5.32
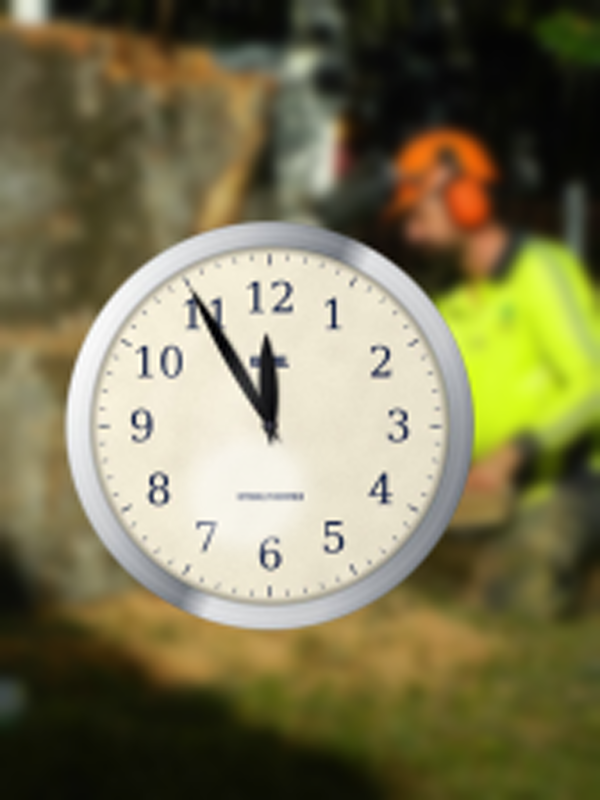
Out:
11.55
